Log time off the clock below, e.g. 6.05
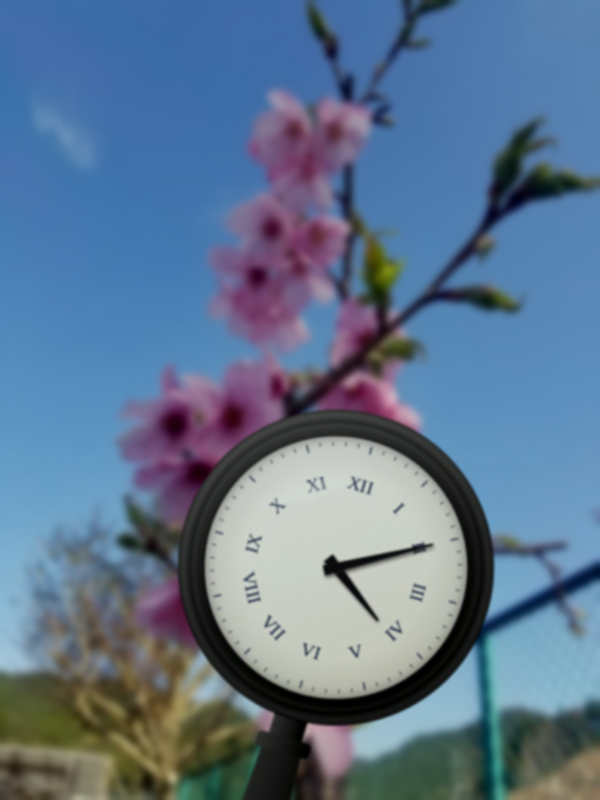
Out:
4.10
